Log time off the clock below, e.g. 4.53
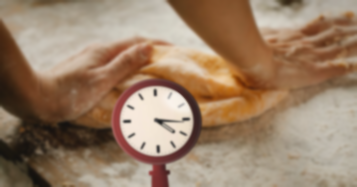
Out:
4.16
